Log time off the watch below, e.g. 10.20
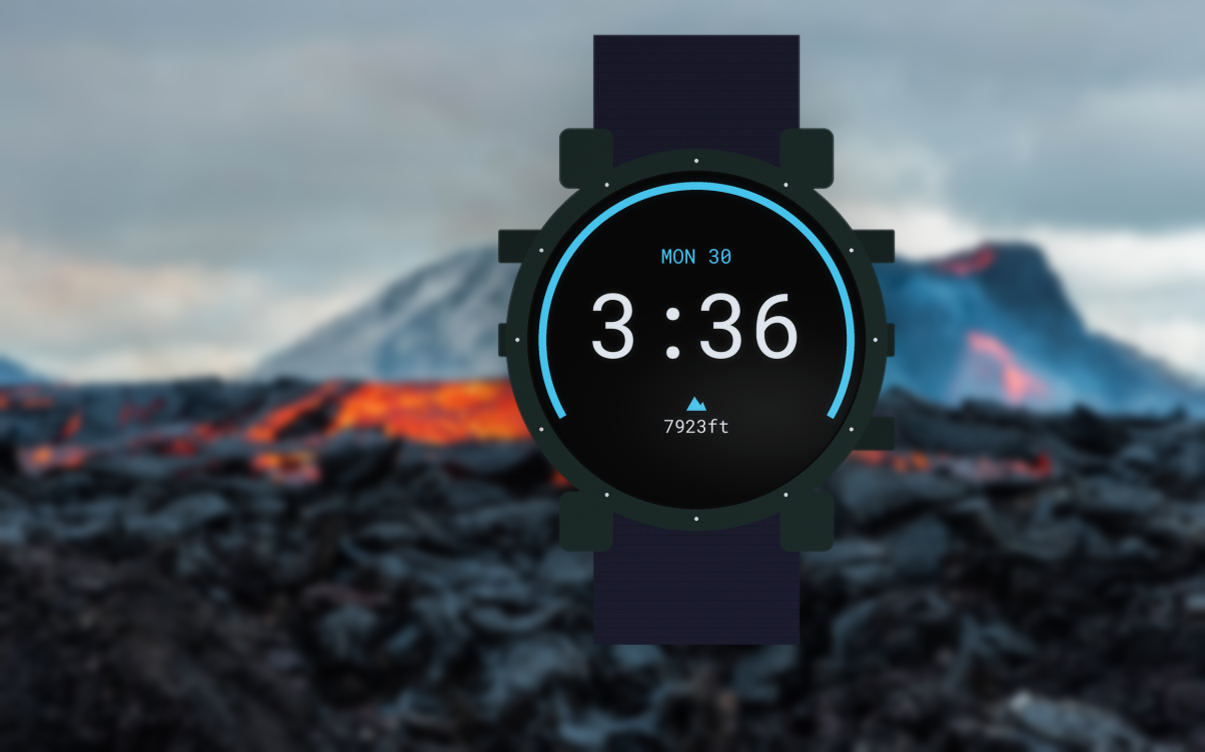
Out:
3.36
